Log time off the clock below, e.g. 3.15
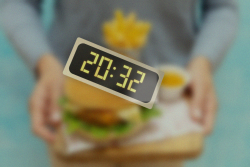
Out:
20.32
